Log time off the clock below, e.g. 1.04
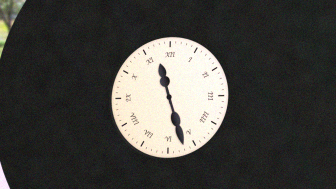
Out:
11.27
